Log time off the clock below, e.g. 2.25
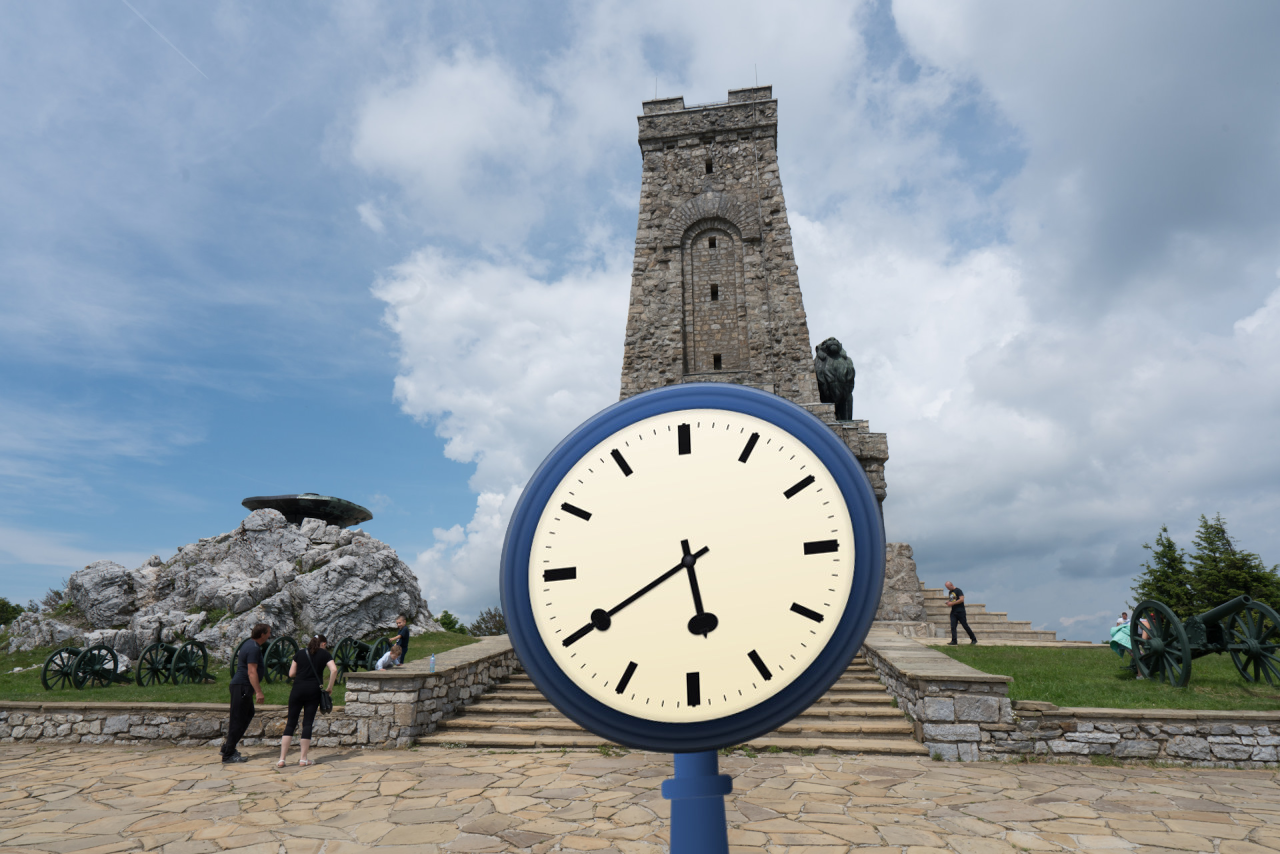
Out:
5.40
